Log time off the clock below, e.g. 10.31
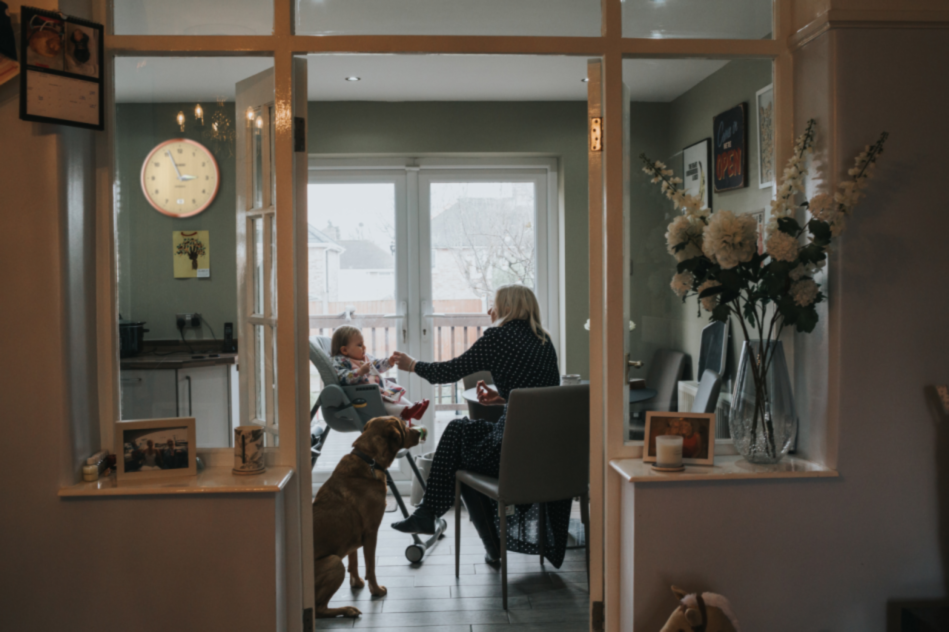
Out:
2.56
